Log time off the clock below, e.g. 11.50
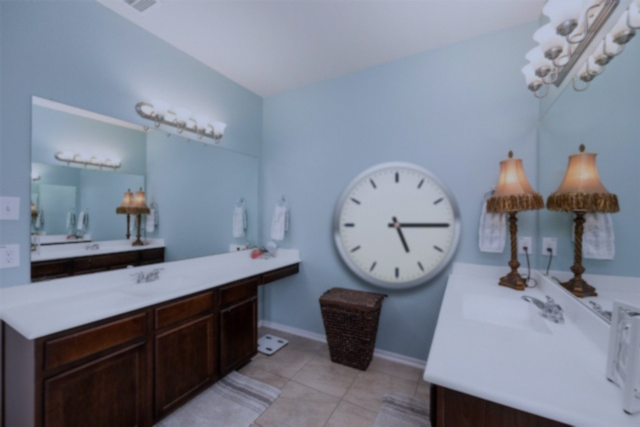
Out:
5.15
